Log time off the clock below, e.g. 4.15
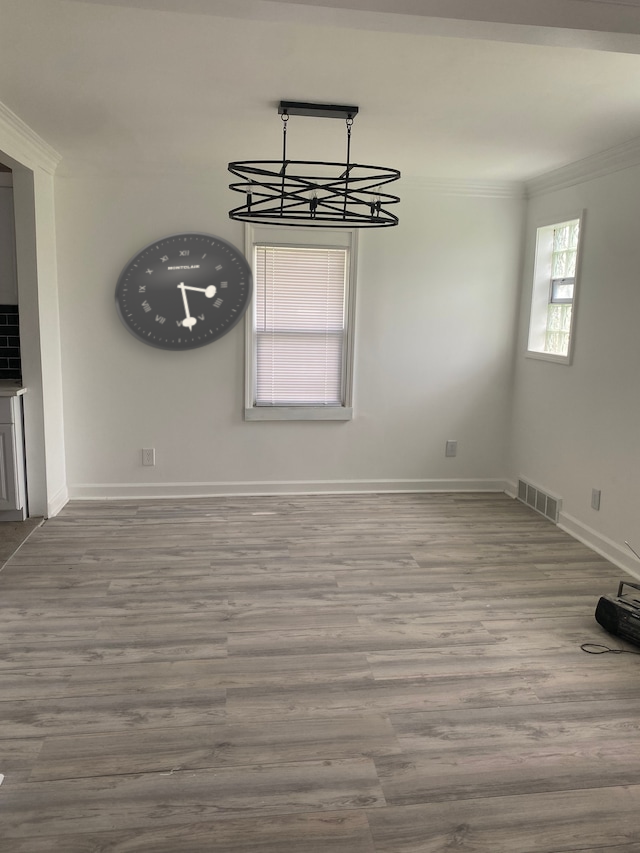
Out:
3.28
